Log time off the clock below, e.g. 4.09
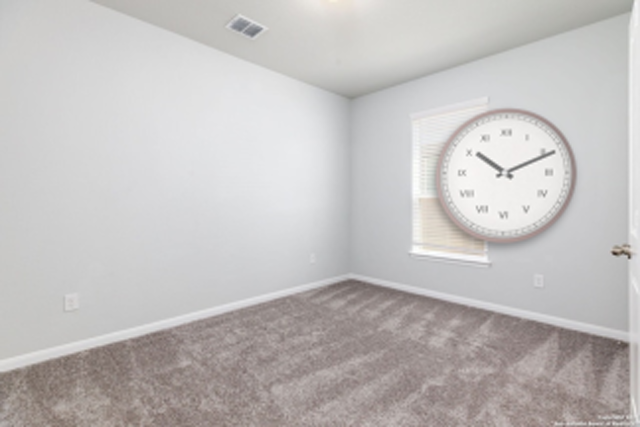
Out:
10.11
